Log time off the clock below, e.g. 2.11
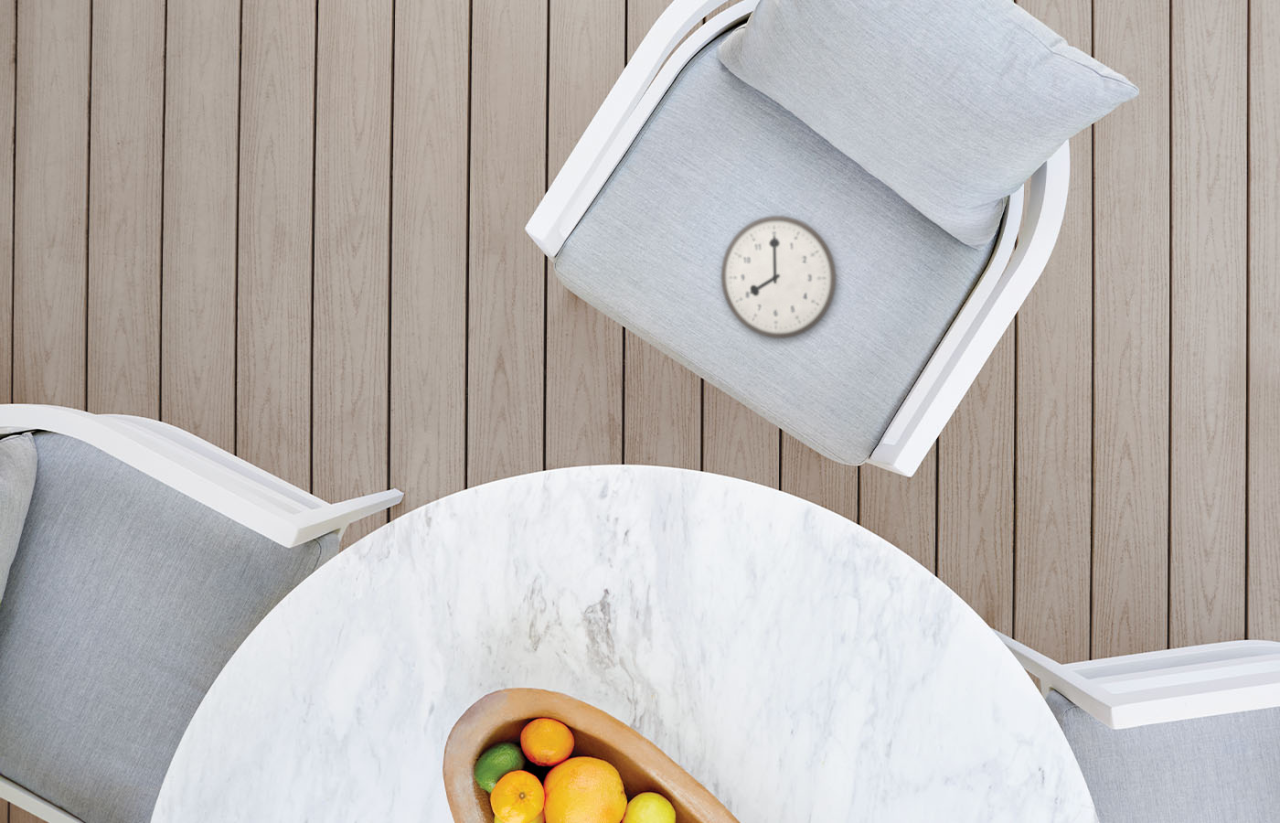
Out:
8.00
